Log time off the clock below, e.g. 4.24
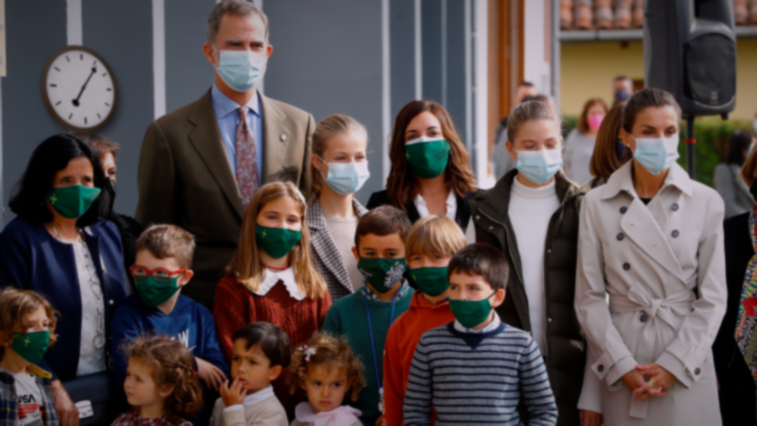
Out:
7.06
